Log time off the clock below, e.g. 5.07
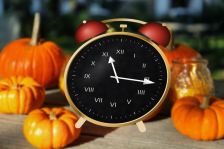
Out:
11.16
